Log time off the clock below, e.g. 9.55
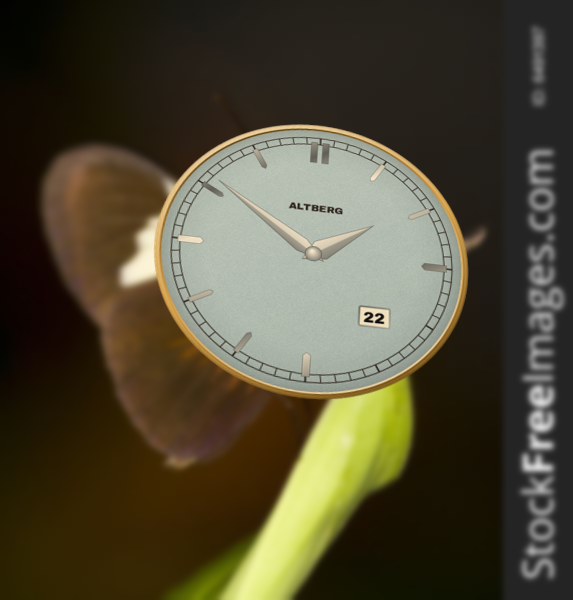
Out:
1.51
